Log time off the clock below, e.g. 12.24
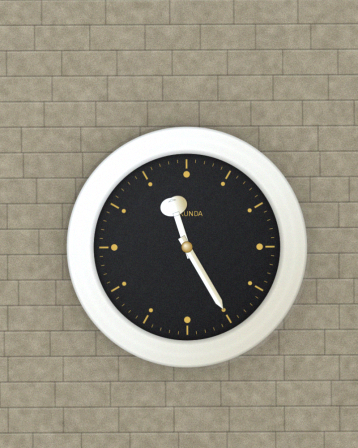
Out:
11.25
